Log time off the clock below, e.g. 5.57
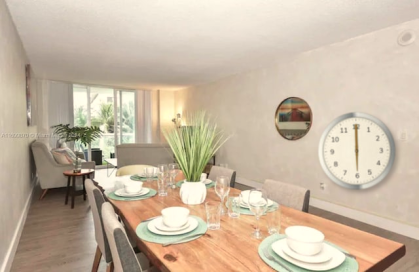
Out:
6.00
